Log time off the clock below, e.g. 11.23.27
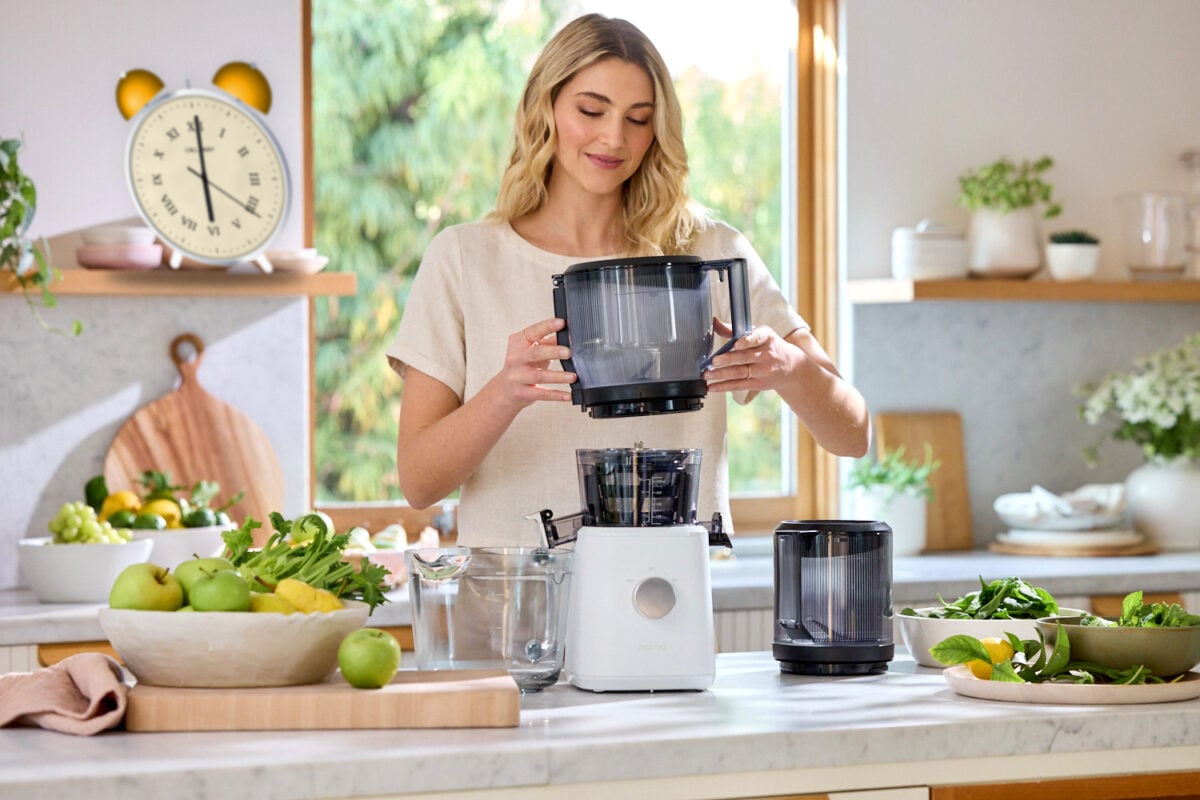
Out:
6.00.21
